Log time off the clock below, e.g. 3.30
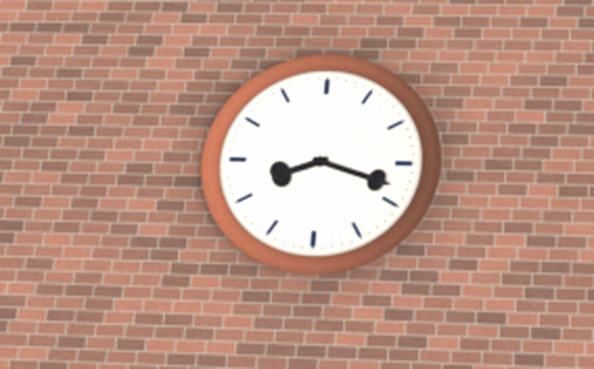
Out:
8.18
